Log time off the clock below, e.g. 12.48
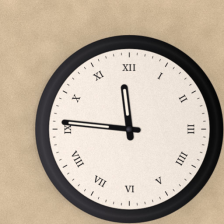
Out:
11.46
